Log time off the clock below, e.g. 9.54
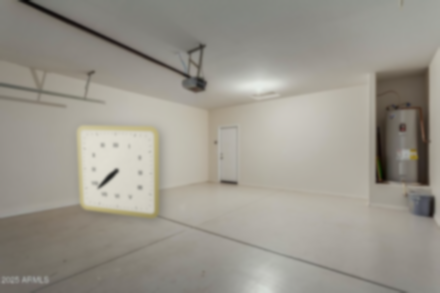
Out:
7.38
